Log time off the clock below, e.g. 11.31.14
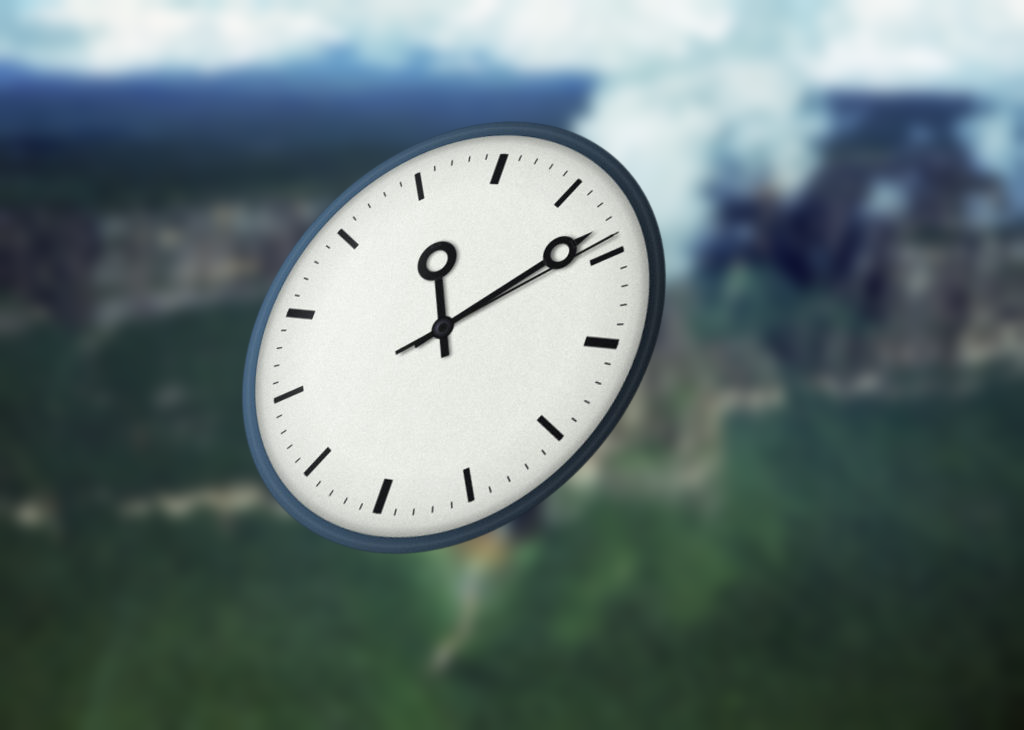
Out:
11.08.09
